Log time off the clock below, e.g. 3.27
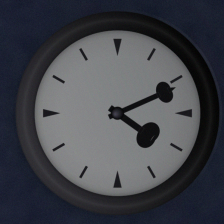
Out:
4.11
